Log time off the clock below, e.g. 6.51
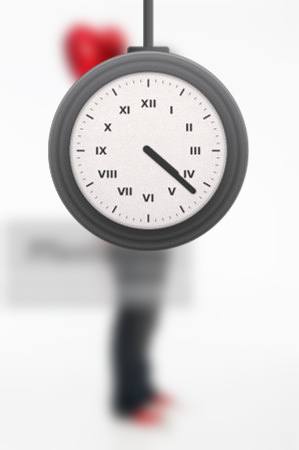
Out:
4.22
